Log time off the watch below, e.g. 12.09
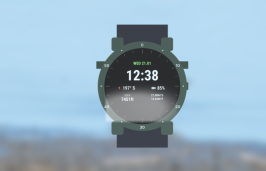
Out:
12.38
